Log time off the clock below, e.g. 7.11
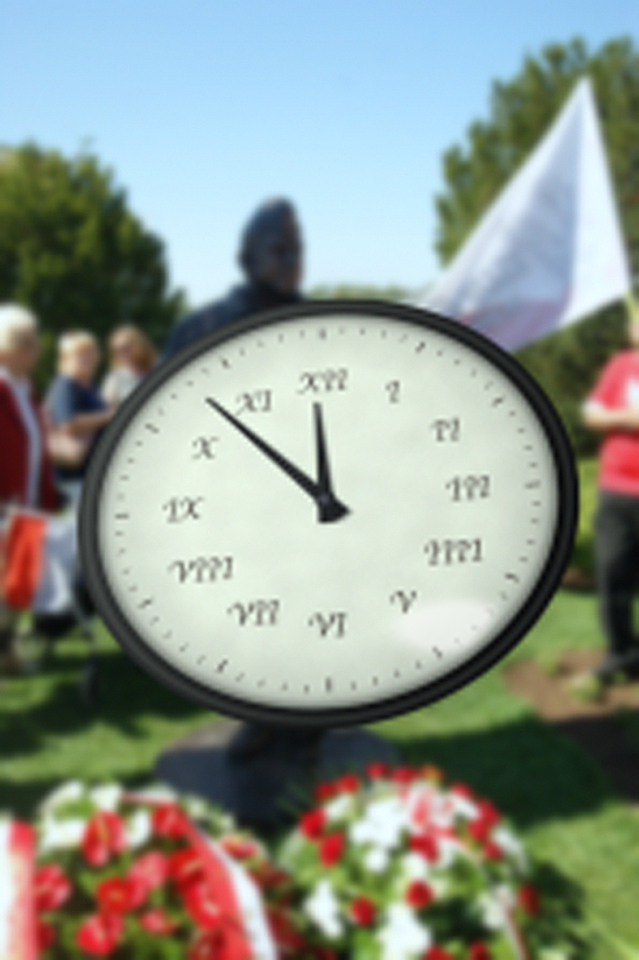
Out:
11.53
